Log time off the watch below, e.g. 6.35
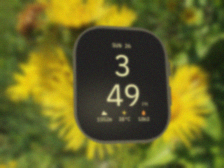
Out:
3.49
